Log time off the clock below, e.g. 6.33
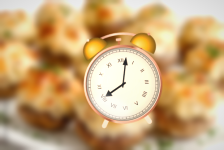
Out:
8.02
